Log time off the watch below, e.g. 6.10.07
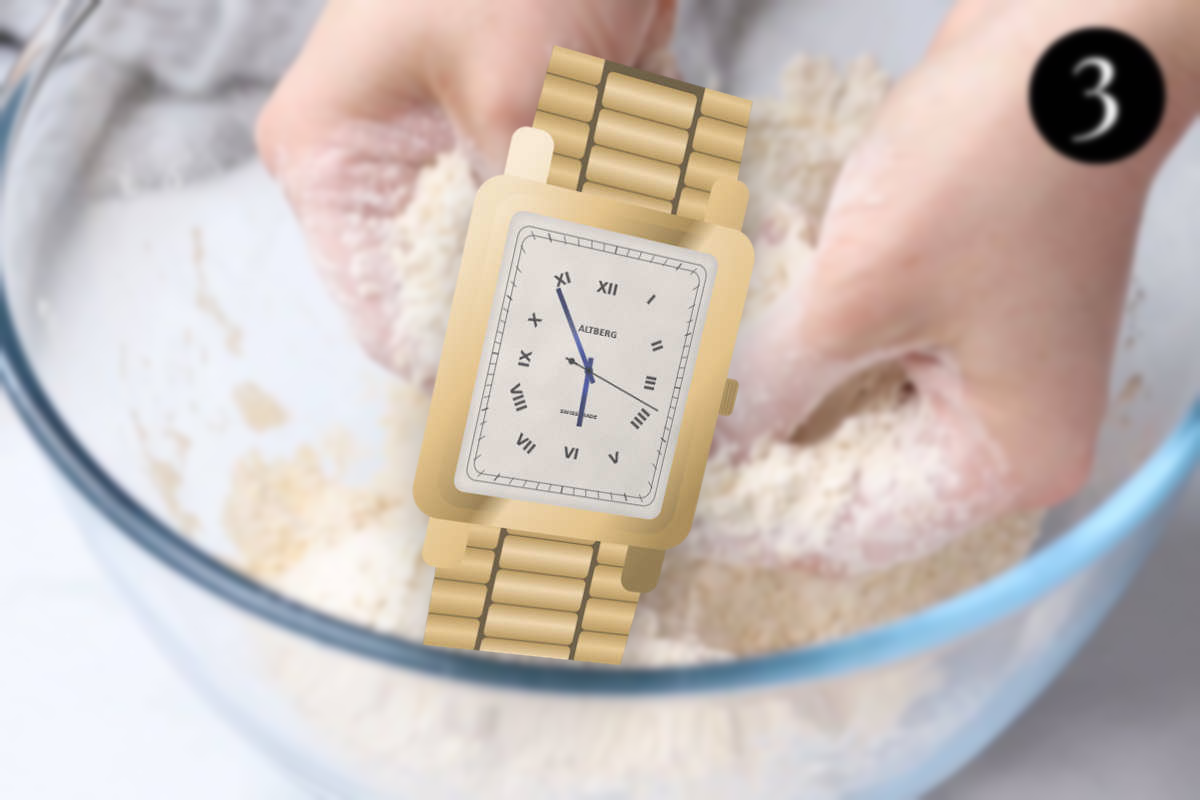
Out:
5.54.18
